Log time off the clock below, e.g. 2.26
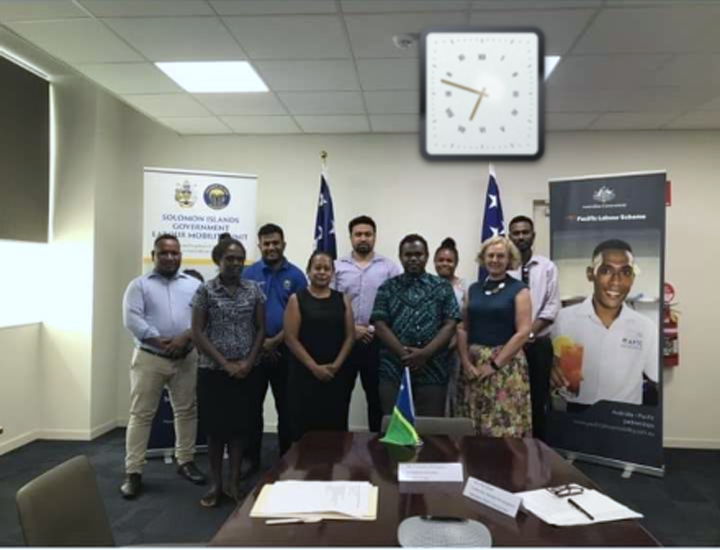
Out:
6.48
